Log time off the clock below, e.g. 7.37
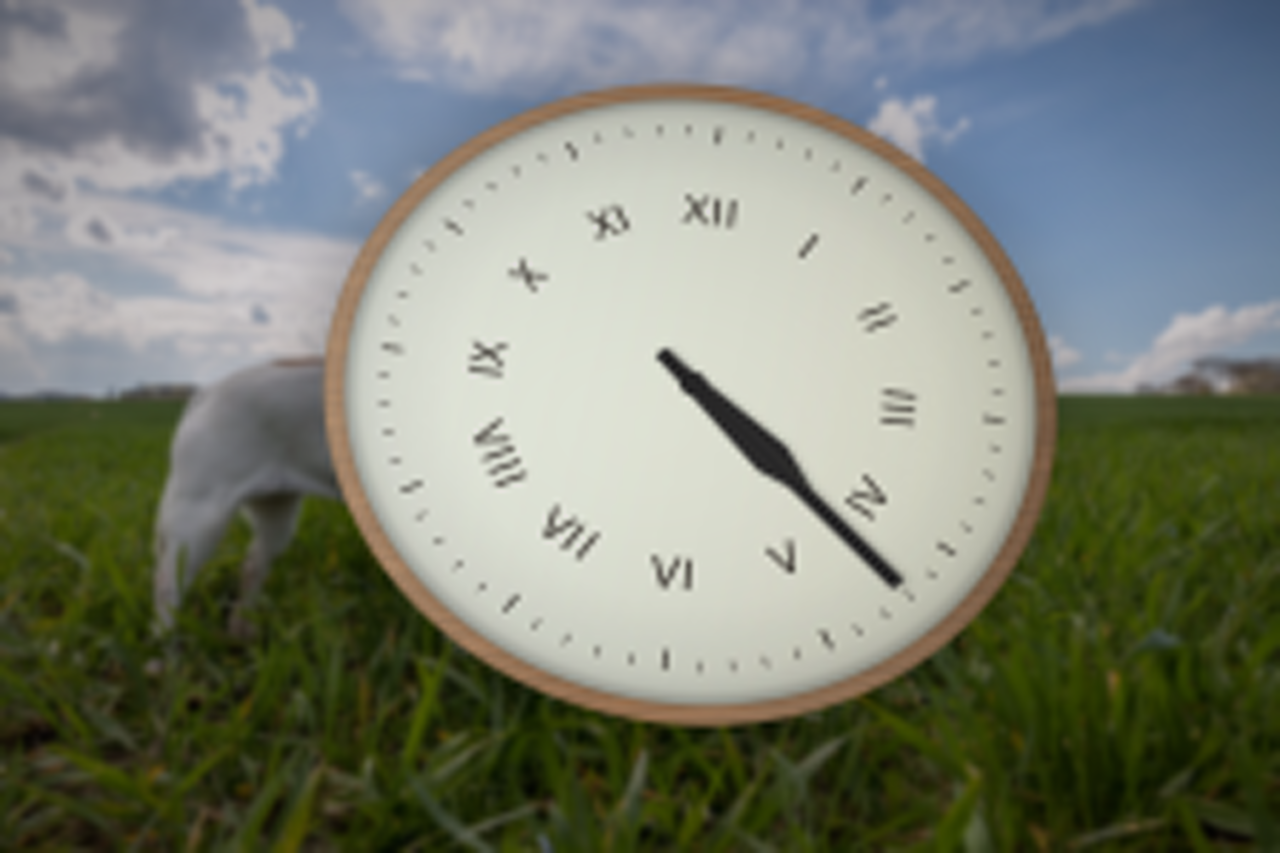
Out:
4.22
